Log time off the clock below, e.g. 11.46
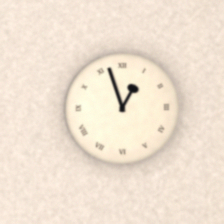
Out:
12.57
